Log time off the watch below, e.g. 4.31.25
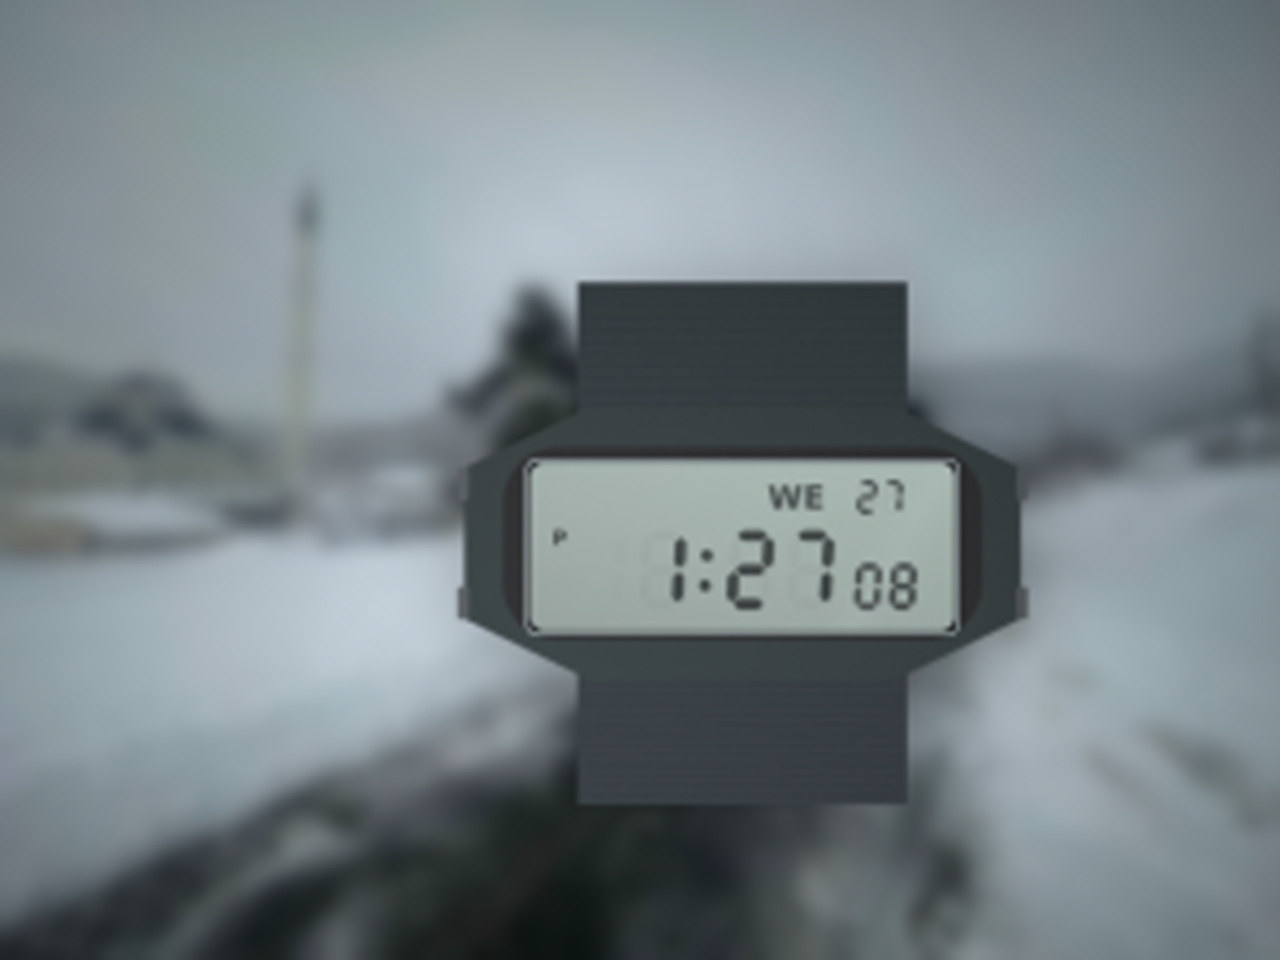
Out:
1.27.08
